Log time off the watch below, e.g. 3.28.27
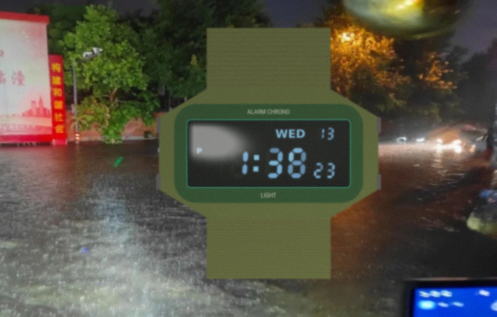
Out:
1.38.23
